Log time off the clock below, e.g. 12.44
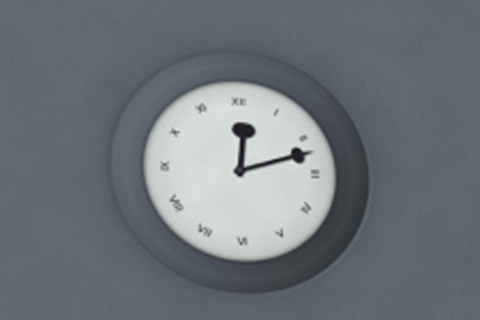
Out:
12.12
